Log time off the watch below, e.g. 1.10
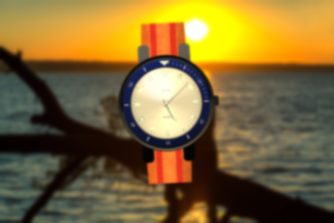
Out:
5.08
